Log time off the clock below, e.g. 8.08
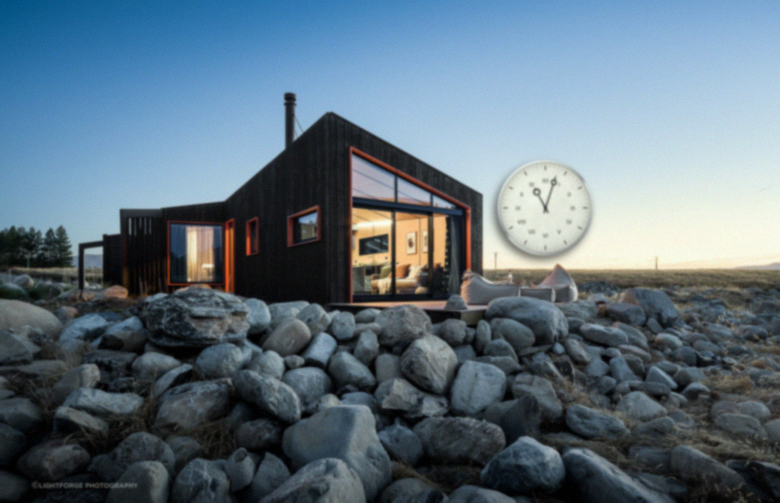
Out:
11.03
